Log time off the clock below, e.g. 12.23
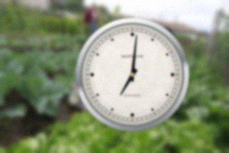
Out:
7.01
